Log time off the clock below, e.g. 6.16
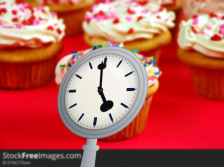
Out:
4.59
